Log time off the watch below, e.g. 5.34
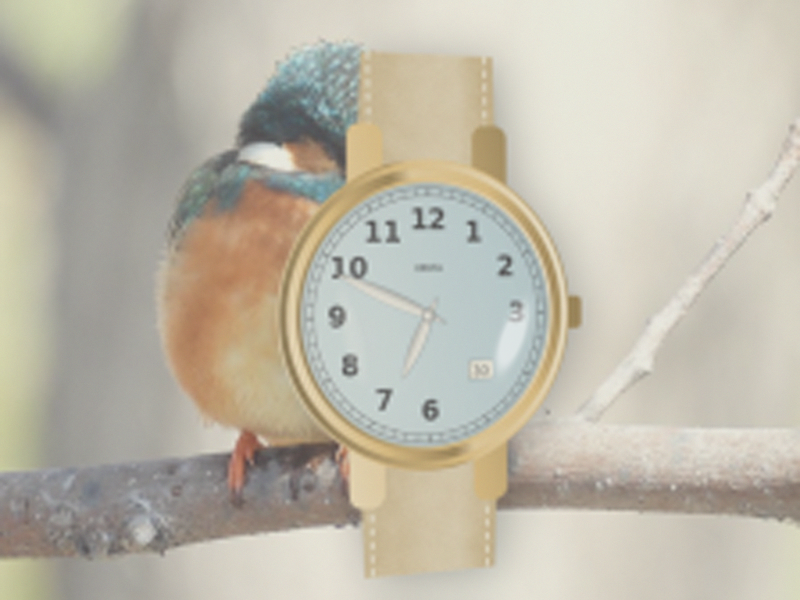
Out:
6.49
